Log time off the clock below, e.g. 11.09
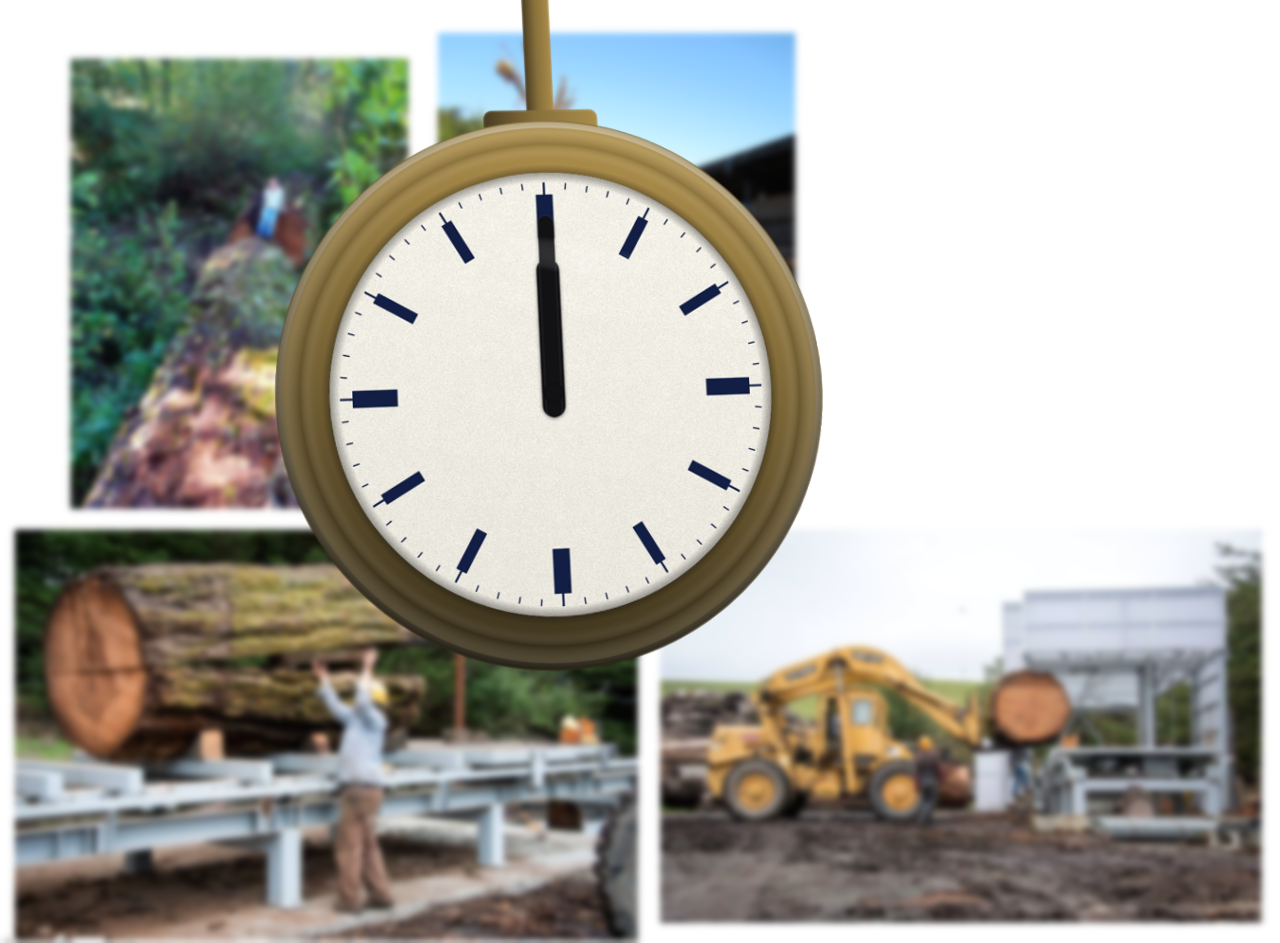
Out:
12.00
